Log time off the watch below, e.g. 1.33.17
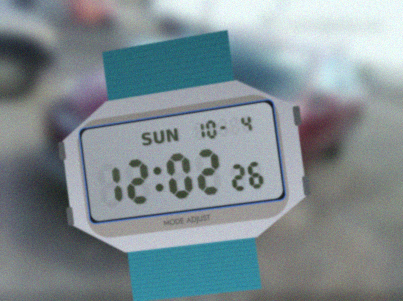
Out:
12.02.26
